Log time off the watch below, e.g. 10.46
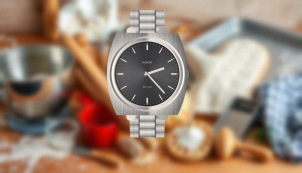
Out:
2.23
